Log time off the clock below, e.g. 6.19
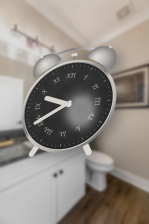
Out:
9.40
